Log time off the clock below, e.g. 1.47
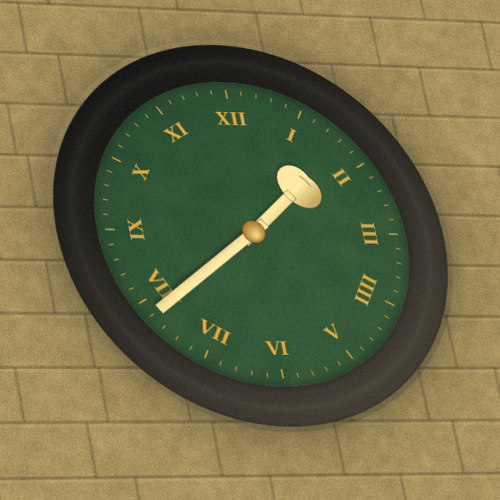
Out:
1.39
